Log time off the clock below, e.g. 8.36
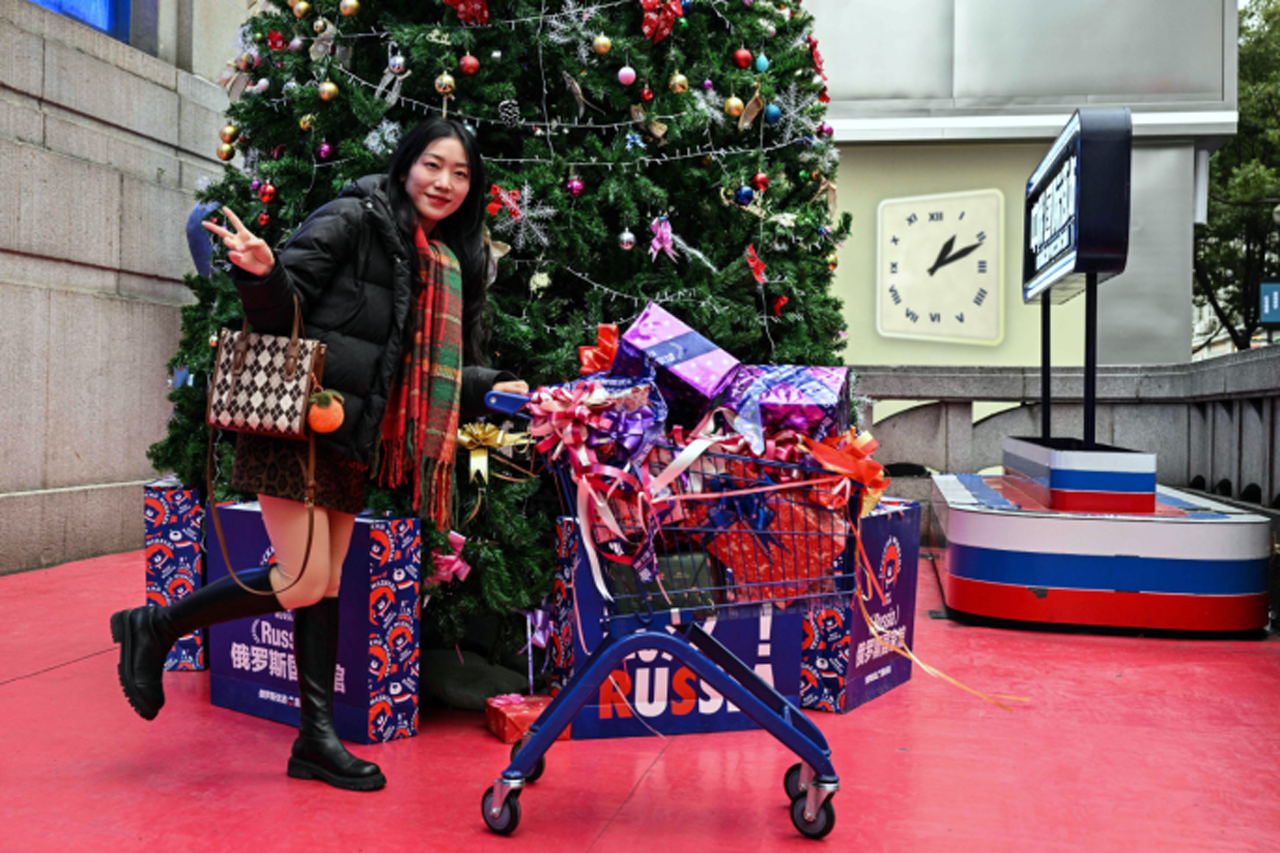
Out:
1.11
